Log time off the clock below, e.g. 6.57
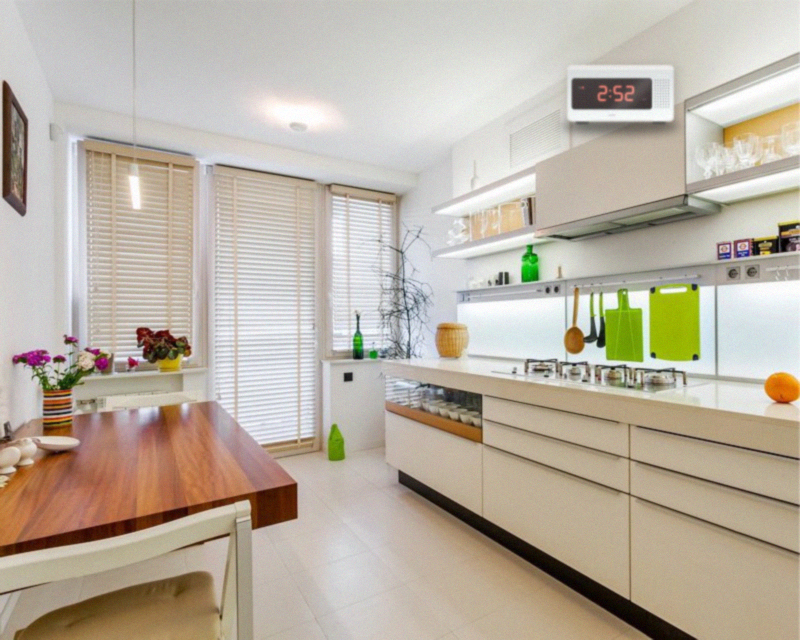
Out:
2.52
